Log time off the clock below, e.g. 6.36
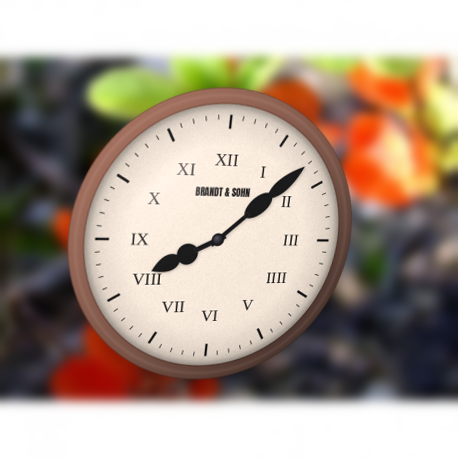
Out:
8.08
